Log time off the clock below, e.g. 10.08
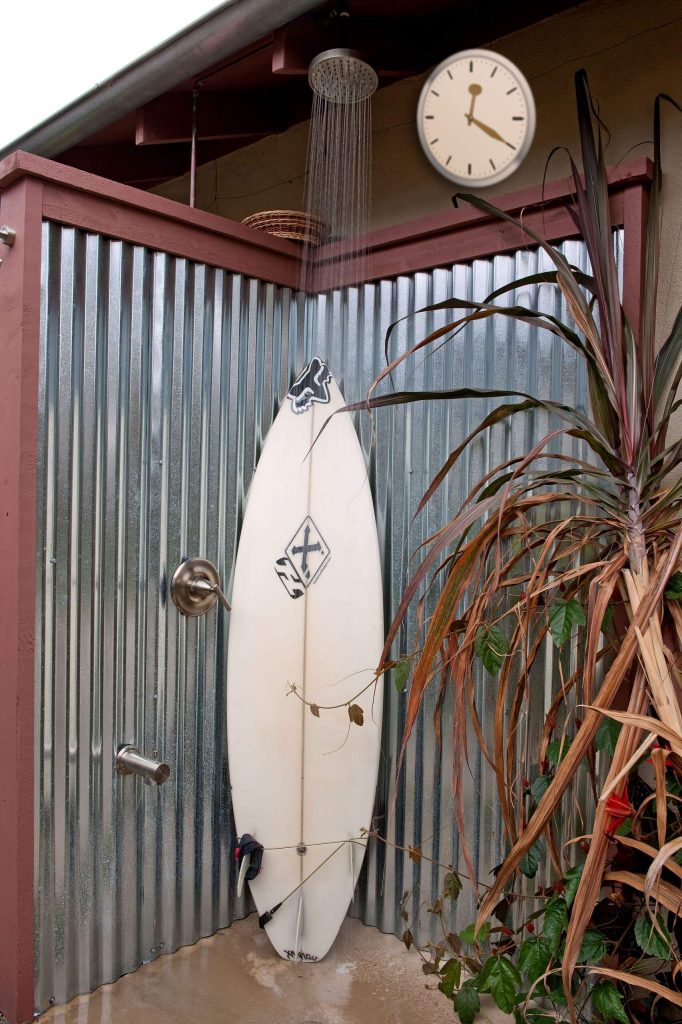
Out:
12.20
